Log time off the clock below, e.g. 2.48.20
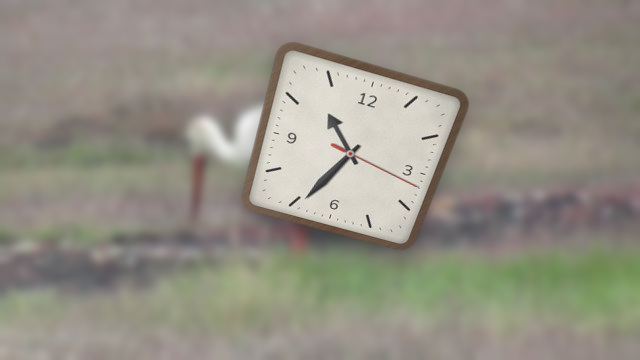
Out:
10.34.17
